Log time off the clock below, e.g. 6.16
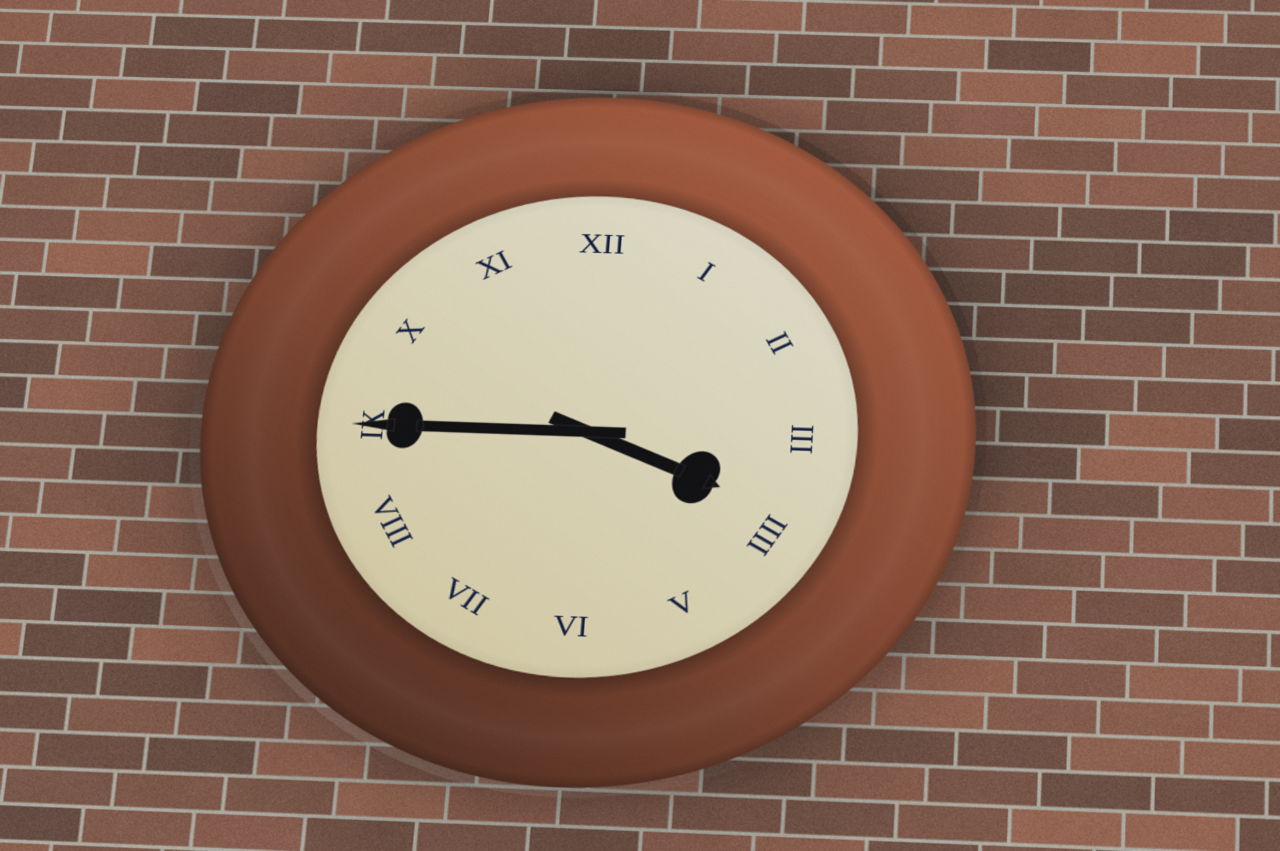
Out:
3.45
